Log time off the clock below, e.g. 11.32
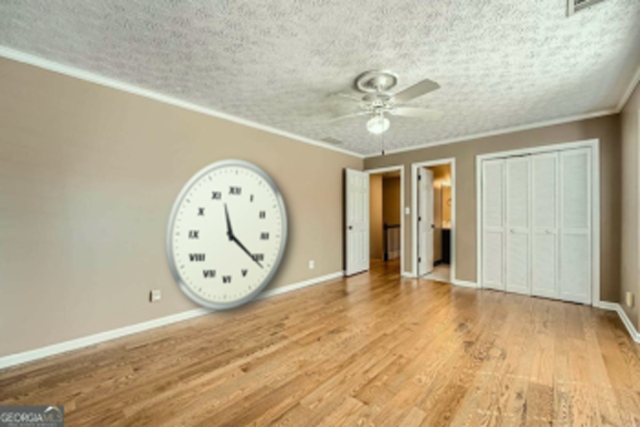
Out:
11.21
